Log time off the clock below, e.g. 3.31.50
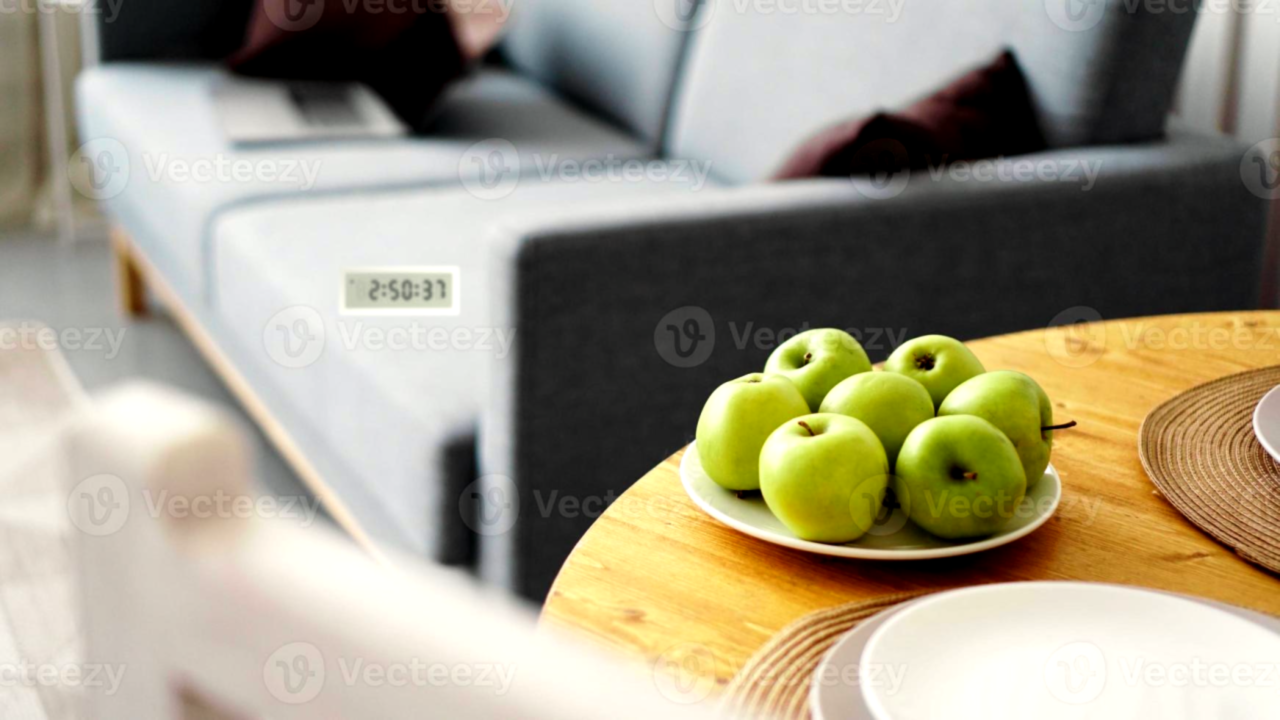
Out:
2.50.37
